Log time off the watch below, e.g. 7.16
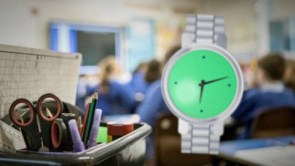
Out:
6.12
